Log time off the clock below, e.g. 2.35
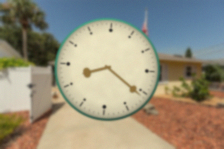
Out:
8.21
